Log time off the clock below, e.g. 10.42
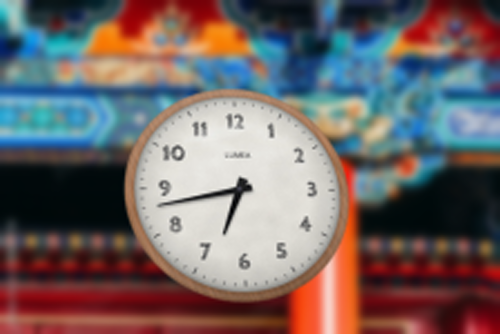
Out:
6.43
